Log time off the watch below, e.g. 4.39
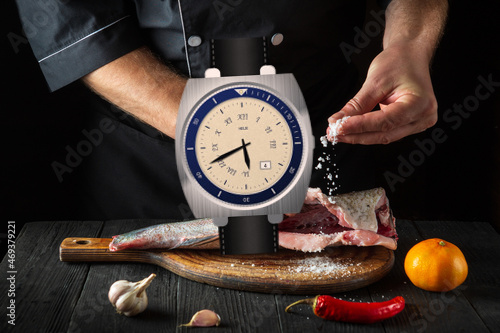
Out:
5.41
